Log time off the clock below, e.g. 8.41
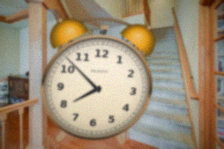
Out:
7.52
